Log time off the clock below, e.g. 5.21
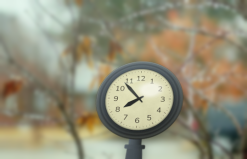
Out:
7.53
